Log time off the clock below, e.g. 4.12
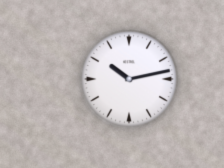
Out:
10.13
